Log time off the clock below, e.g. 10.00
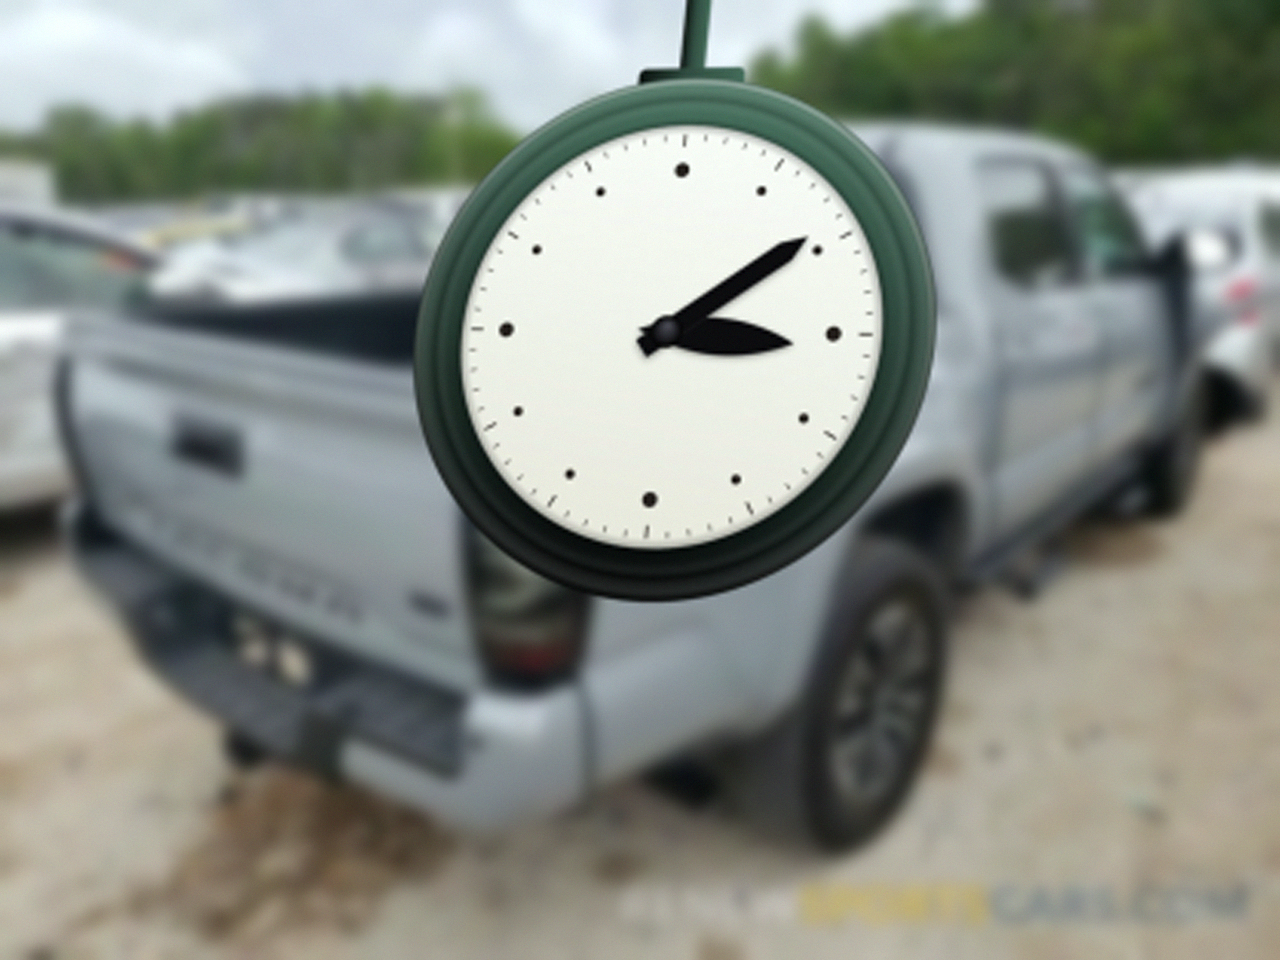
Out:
3.09
